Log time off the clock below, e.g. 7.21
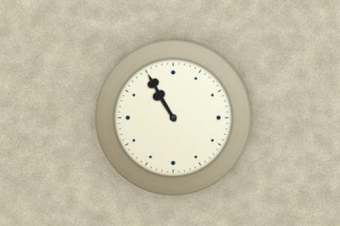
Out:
10.55
